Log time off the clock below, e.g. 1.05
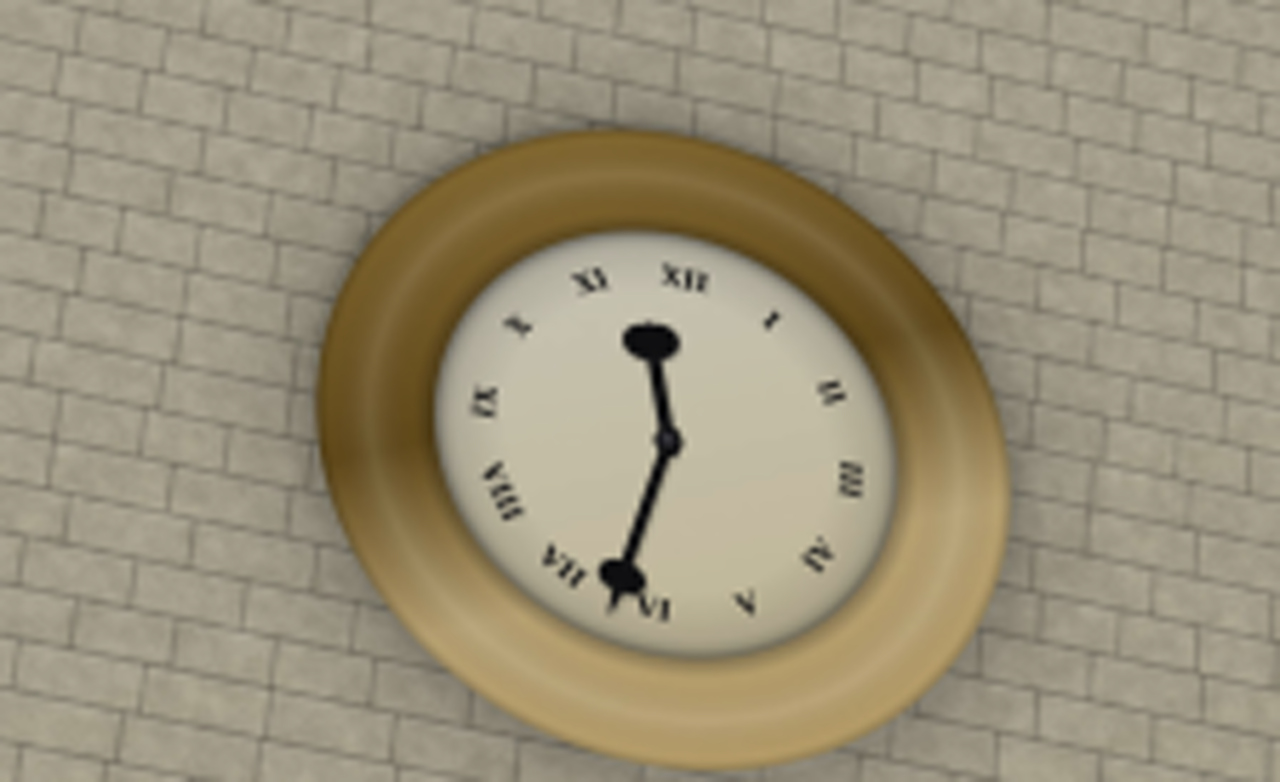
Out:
11.32
